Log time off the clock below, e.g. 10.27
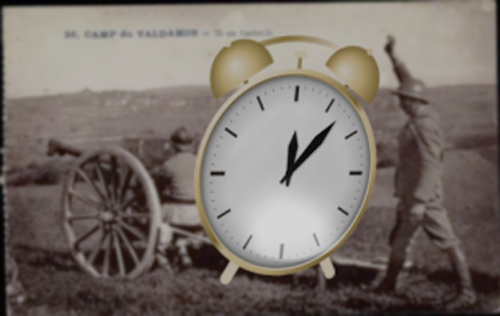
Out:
12.07
